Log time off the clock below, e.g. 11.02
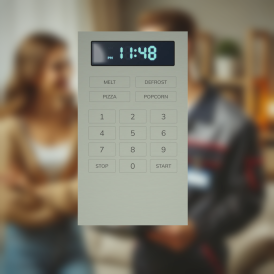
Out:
11.48
